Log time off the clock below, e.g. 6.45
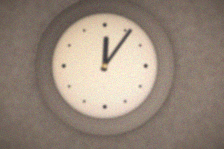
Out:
12.06
